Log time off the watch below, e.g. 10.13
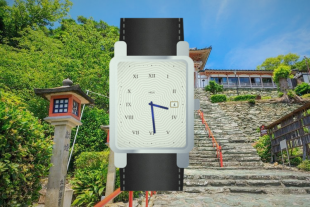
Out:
3.29
